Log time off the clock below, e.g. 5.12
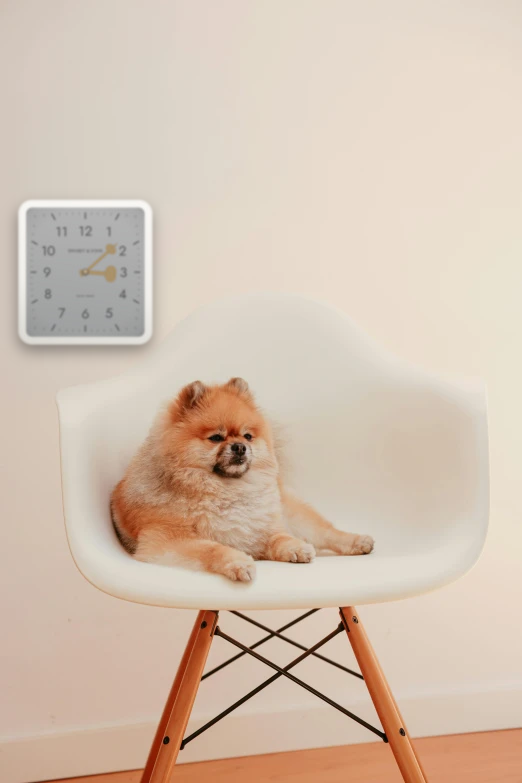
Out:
3.08
